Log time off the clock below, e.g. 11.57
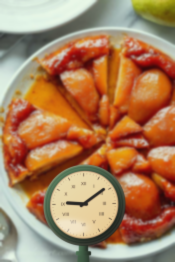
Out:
9.09
